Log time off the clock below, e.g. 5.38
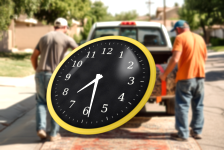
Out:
7.29
